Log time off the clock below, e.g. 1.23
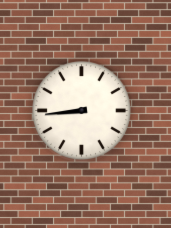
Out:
8.44
